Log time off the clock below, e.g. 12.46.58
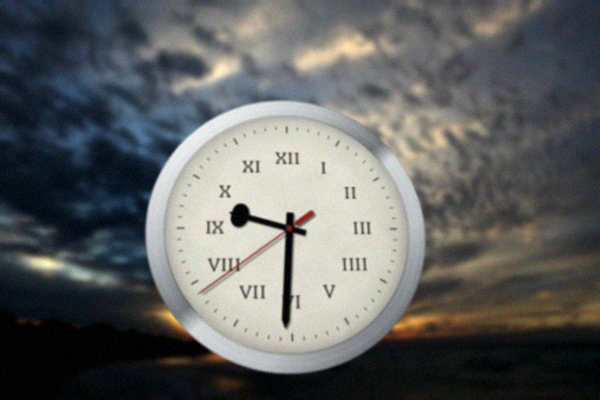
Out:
9.30.39
